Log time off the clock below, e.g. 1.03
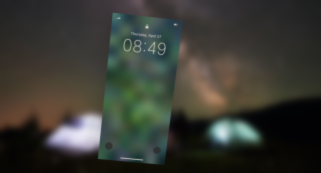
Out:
8.49
